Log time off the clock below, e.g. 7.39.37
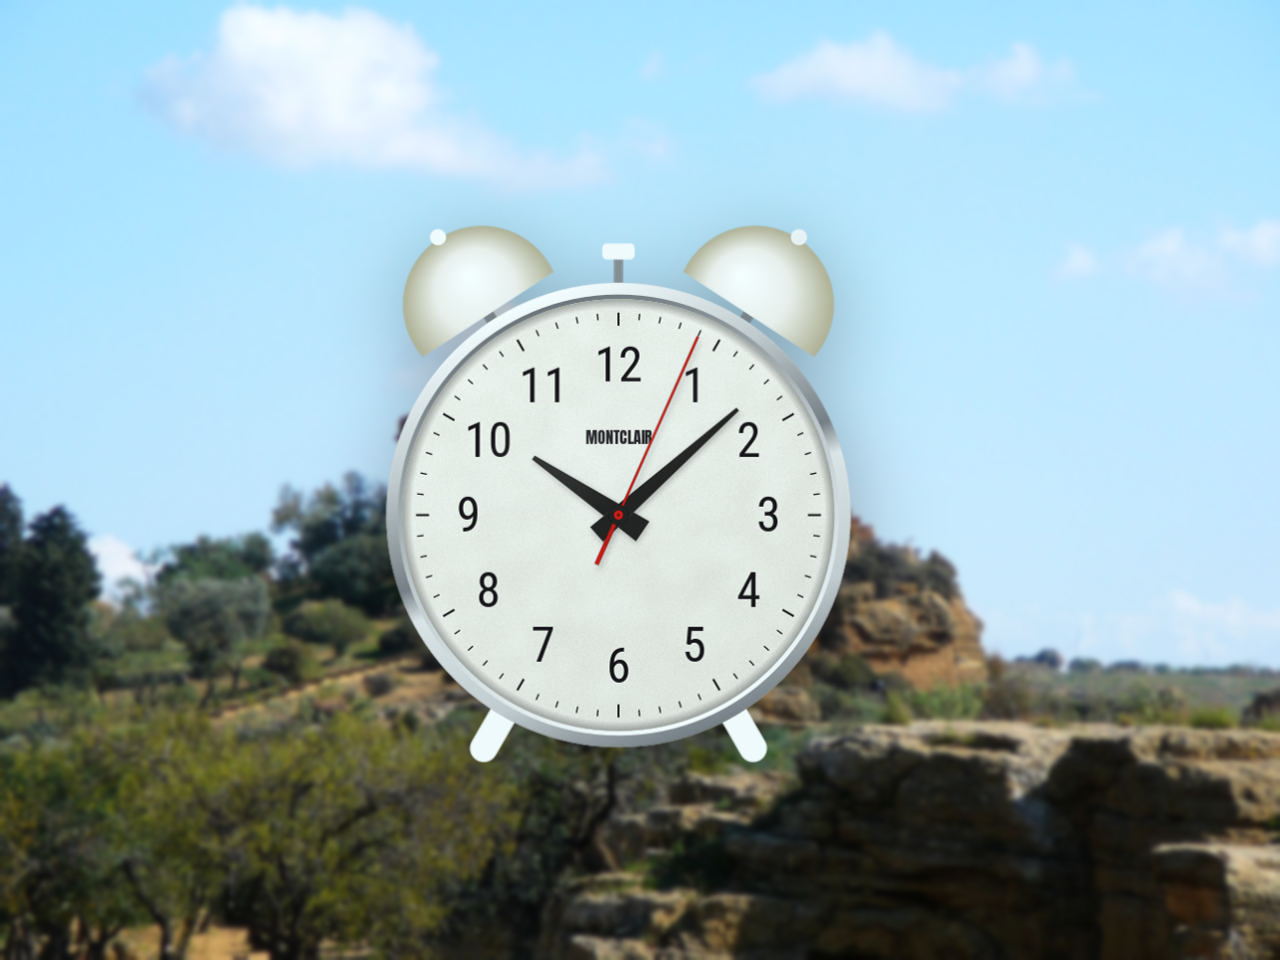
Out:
10.08.04
